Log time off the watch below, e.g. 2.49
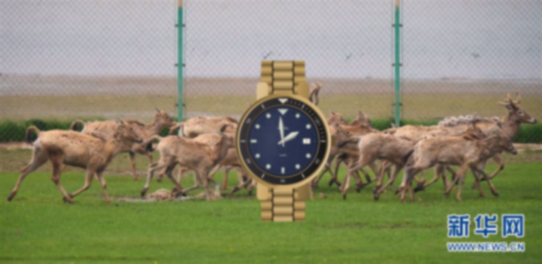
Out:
1.59
